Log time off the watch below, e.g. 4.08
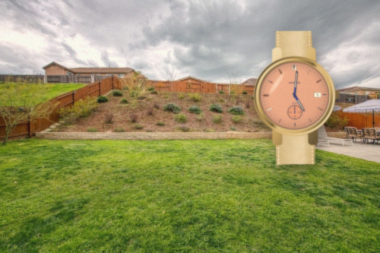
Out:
5.01
